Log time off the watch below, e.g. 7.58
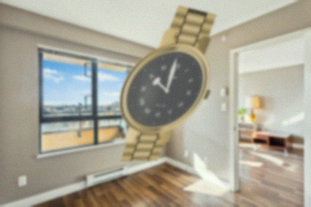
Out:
9.59
